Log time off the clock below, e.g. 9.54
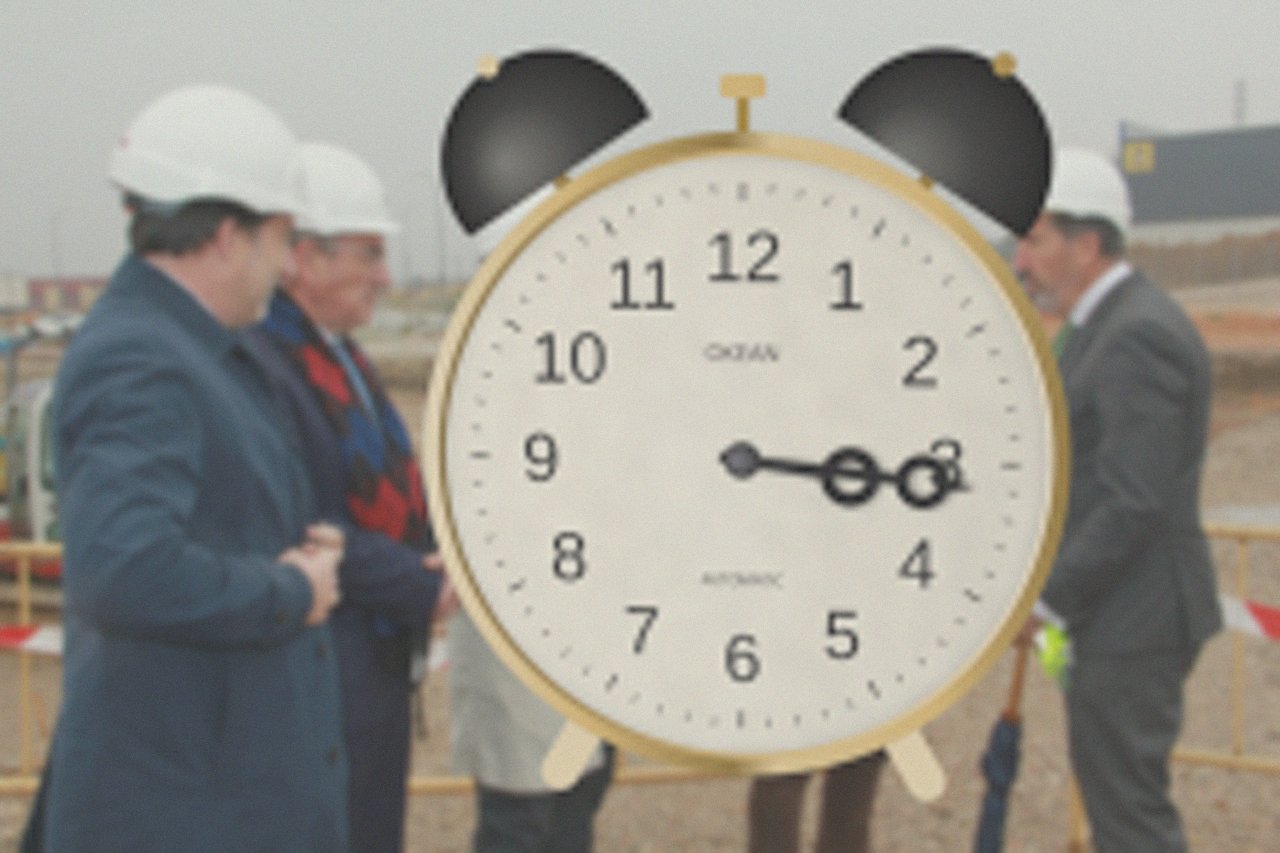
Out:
3.16
